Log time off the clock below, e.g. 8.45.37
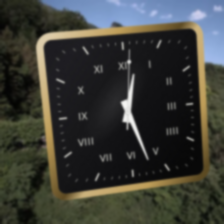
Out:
12.27.01
